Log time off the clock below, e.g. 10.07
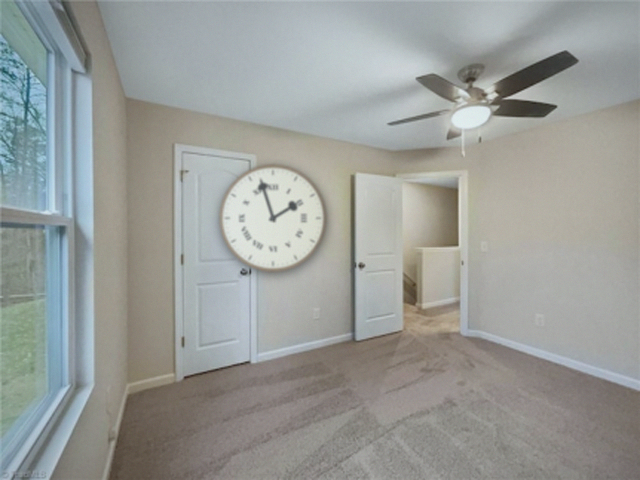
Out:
1.57
